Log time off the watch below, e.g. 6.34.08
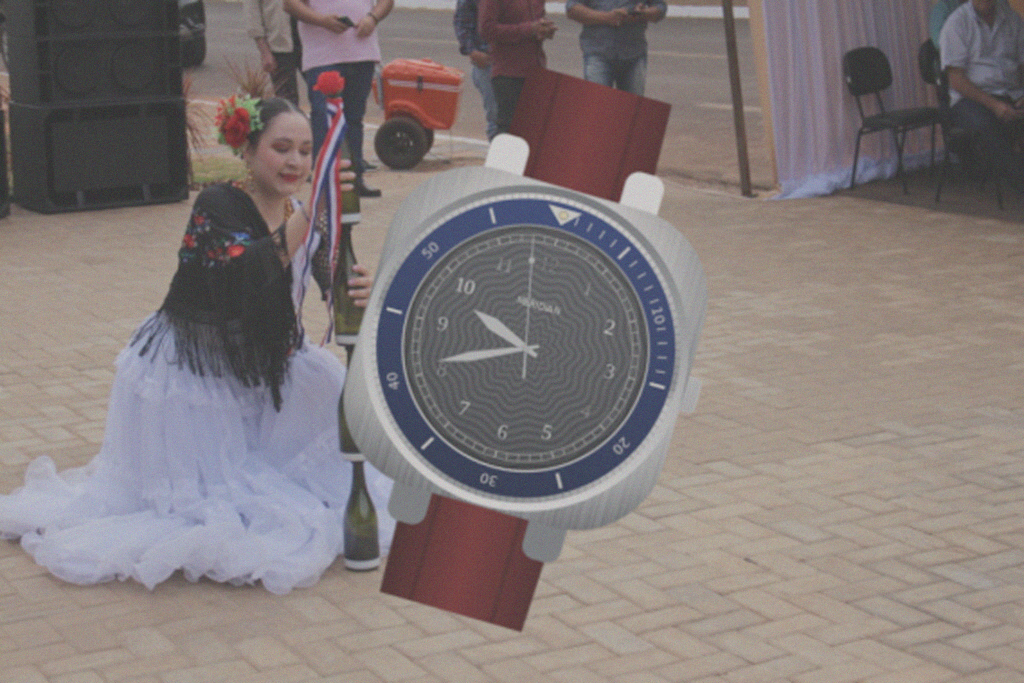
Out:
9.40.58
